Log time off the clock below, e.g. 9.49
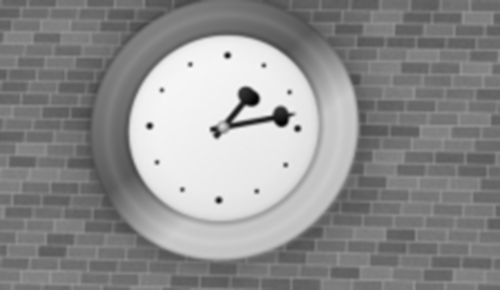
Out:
1.13
